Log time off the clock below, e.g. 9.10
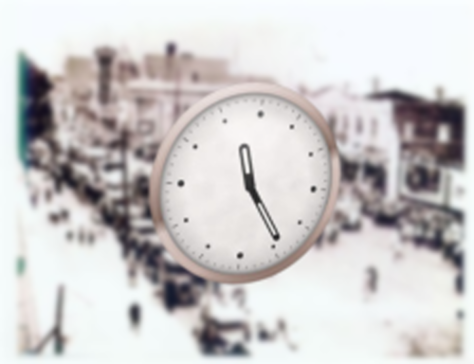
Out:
11.24
